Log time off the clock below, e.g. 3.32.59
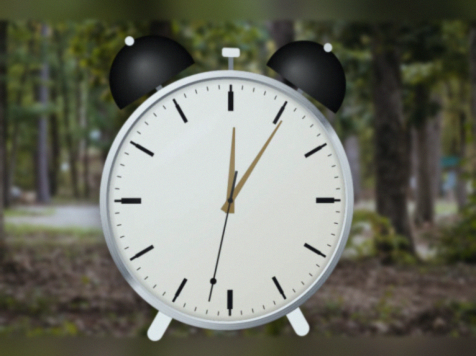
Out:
12.05.32
